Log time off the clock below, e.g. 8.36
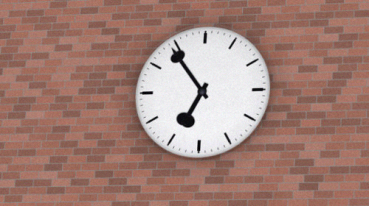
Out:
6.54
